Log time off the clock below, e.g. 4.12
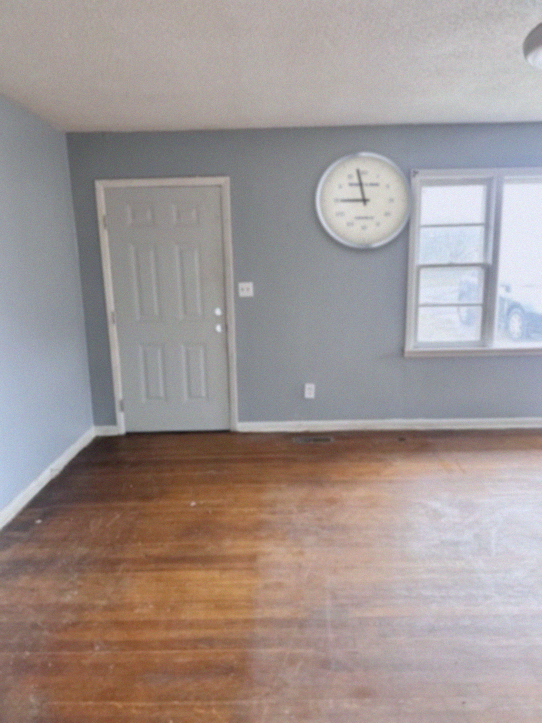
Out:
8.58
